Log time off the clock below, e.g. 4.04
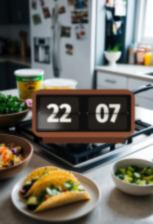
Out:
22.07
